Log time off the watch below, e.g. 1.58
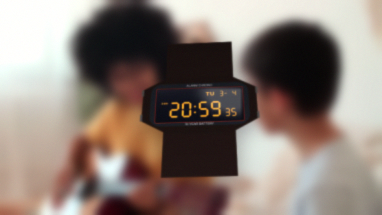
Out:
20.59
